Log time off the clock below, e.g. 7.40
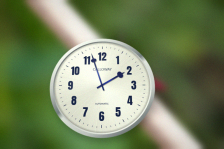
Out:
1.57
